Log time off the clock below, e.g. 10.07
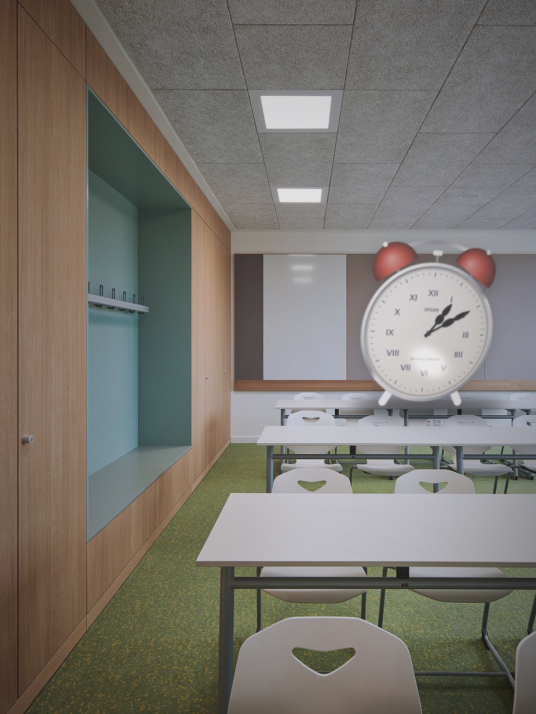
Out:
1.10
